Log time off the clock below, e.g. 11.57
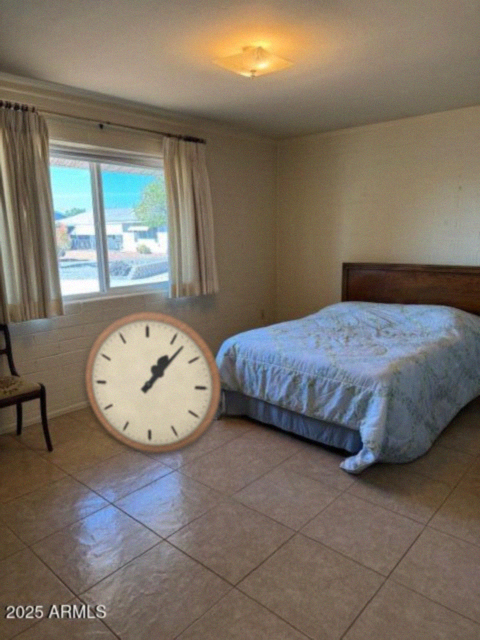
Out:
1.07
